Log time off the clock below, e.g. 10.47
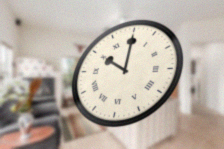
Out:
10.00
